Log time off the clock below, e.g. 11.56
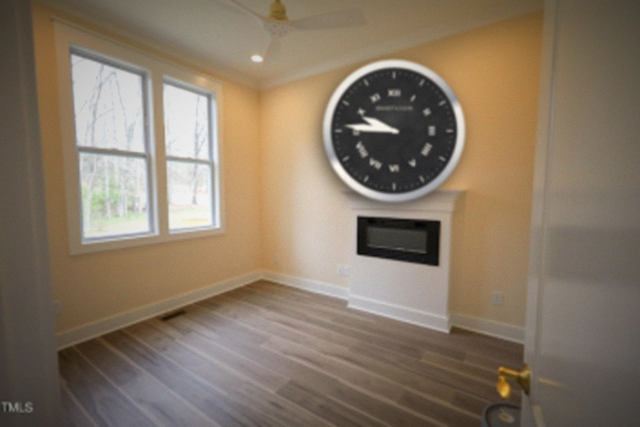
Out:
9.46
